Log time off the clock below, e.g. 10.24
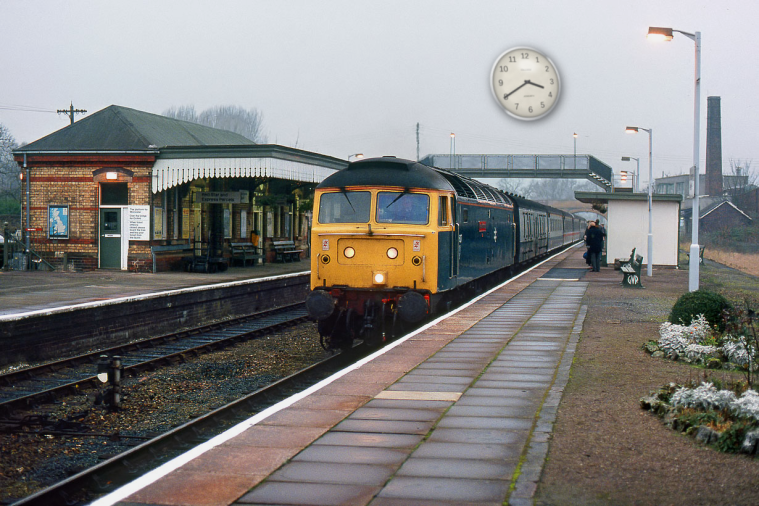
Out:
3.40
